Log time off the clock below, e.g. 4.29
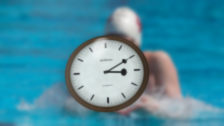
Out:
3.10
